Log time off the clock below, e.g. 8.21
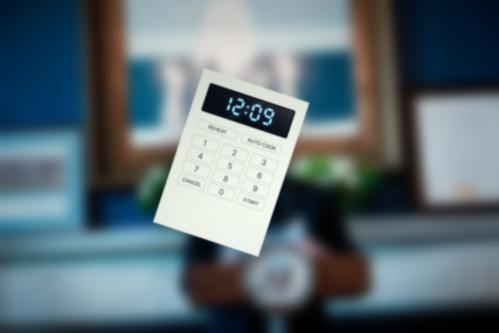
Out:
12.09
